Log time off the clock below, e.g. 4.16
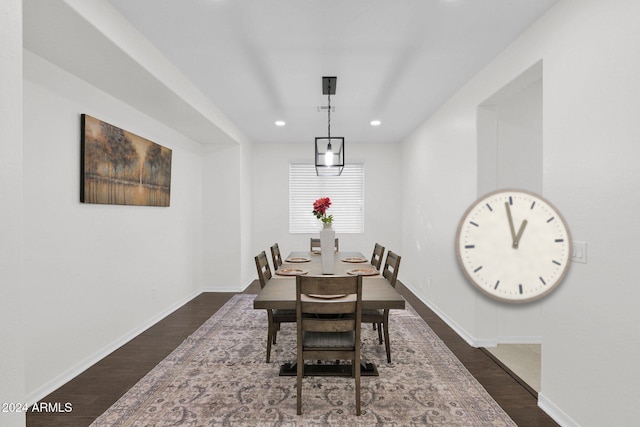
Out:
12.59
